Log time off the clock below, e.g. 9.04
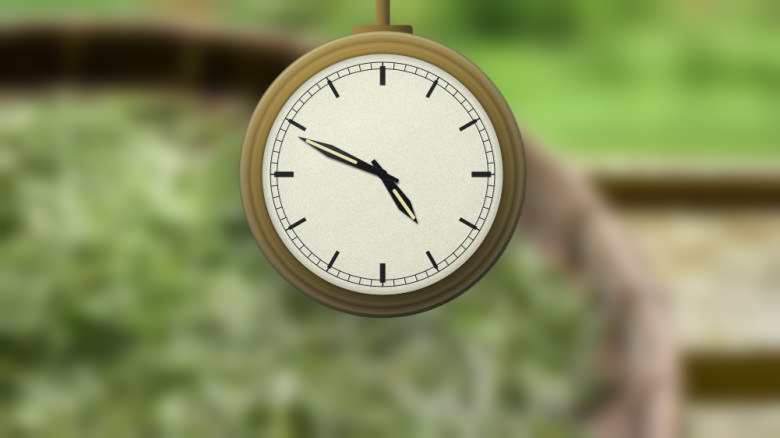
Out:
4.49
